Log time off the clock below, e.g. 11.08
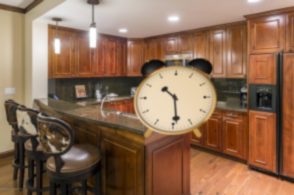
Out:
10.29
